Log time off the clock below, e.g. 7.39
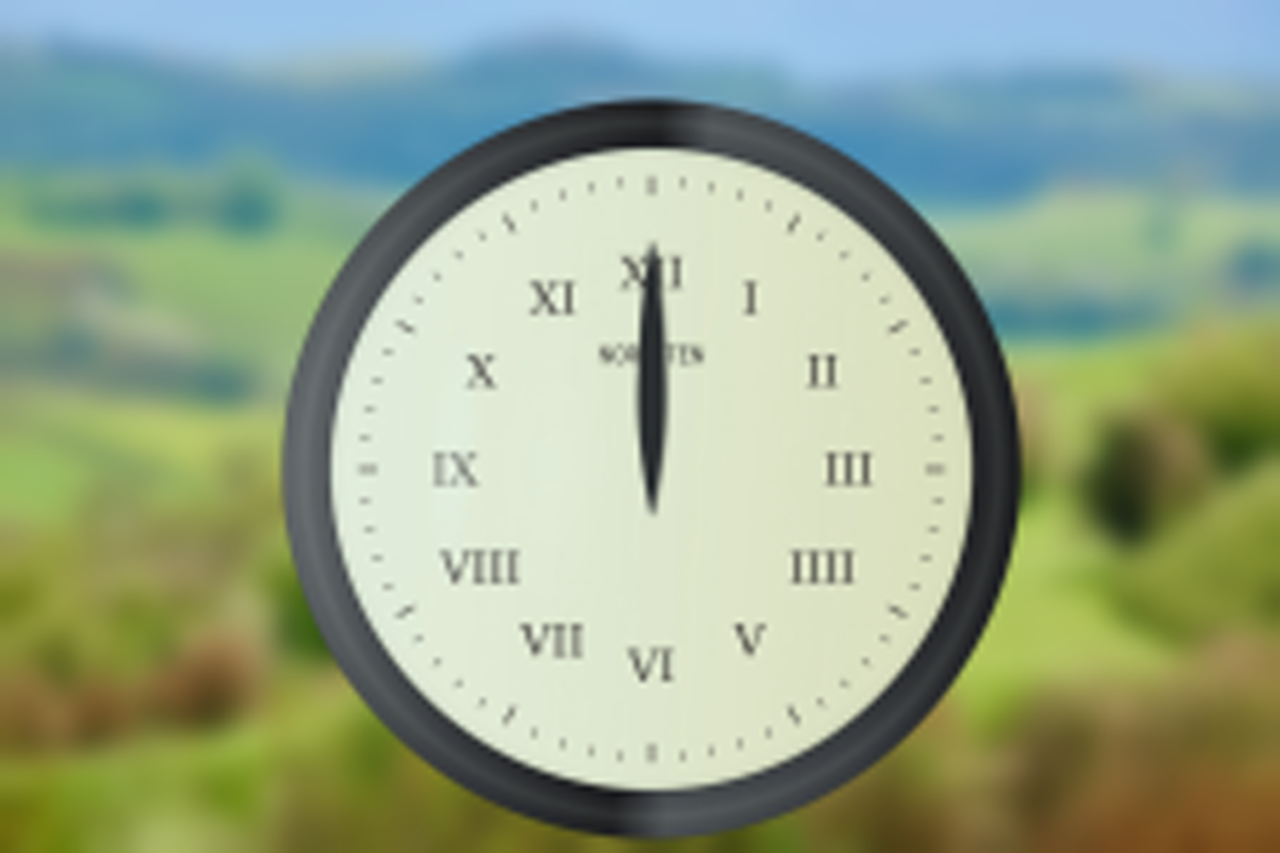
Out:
12.00
